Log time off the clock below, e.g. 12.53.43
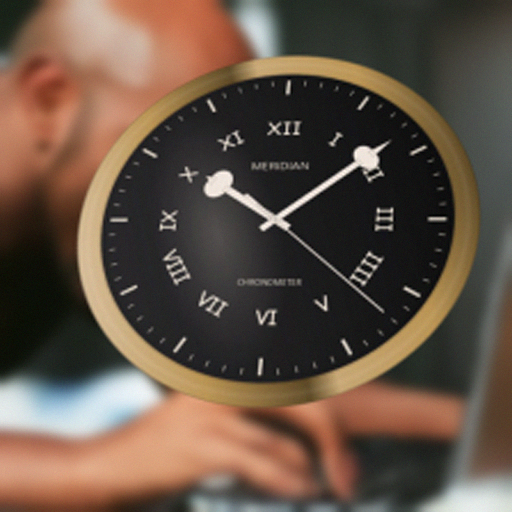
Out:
10.08.22
